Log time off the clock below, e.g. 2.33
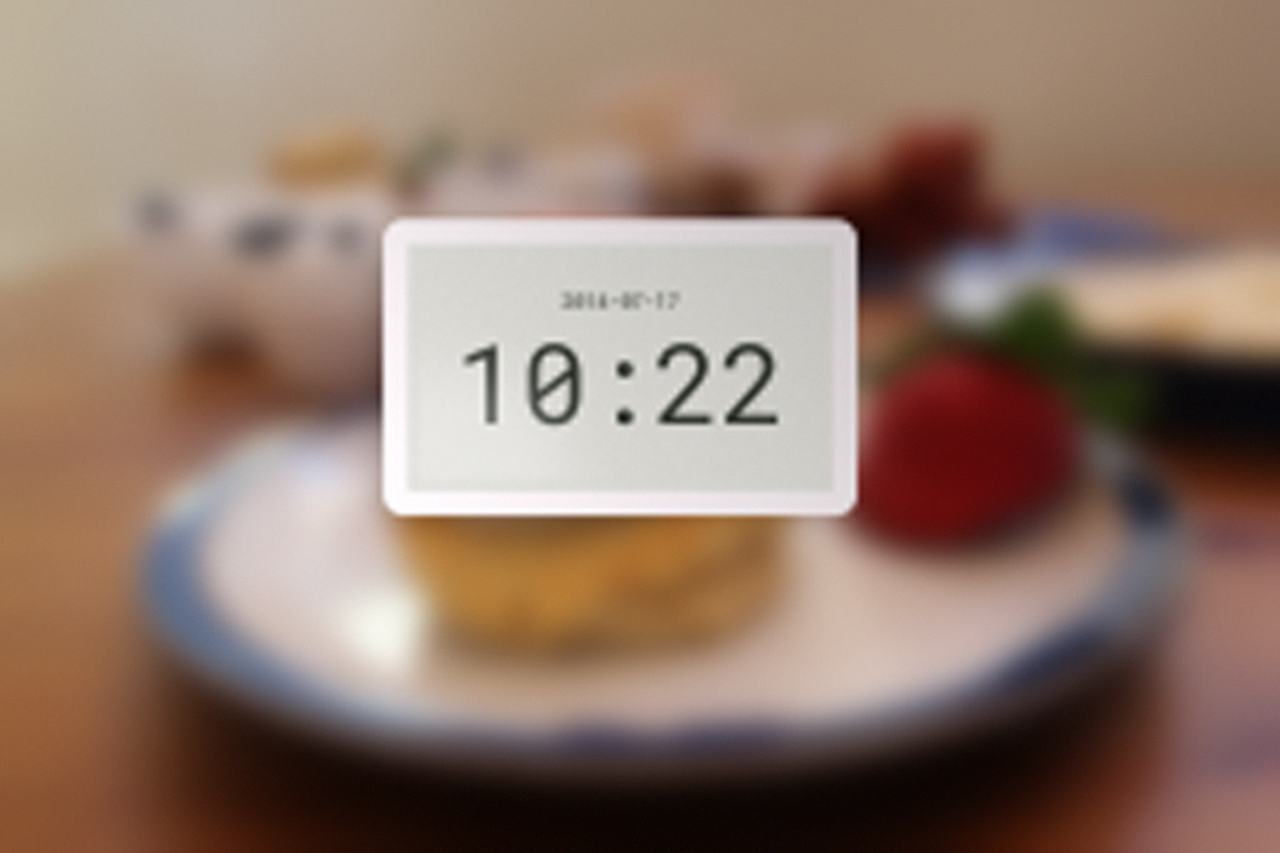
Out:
10.22
